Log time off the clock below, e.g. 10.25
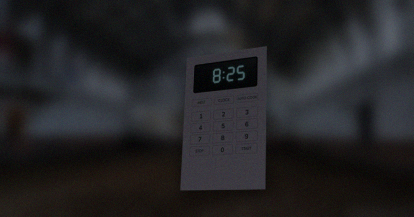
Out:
8.25
